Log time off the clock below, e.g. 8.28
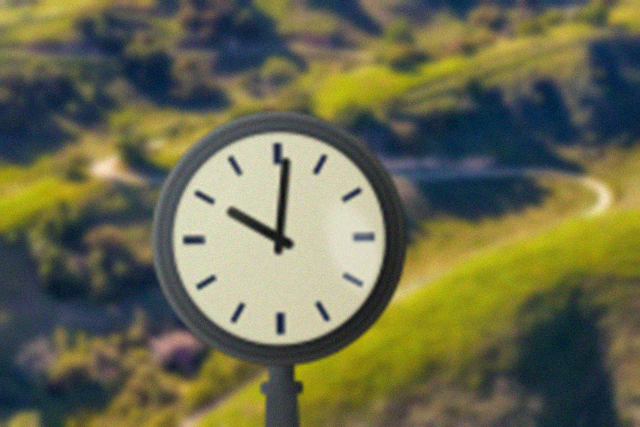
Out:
10.01
